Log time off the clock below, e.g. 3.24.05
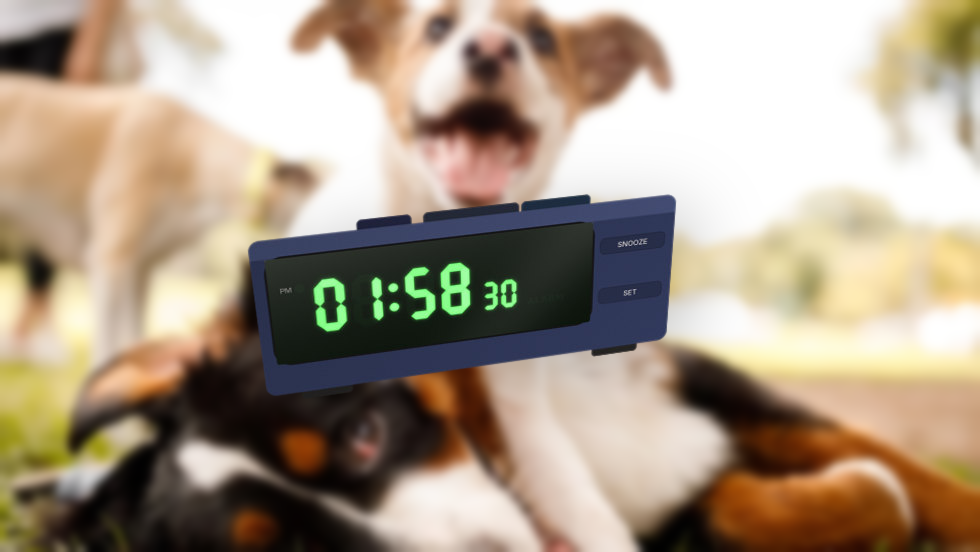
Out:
1.58.30
